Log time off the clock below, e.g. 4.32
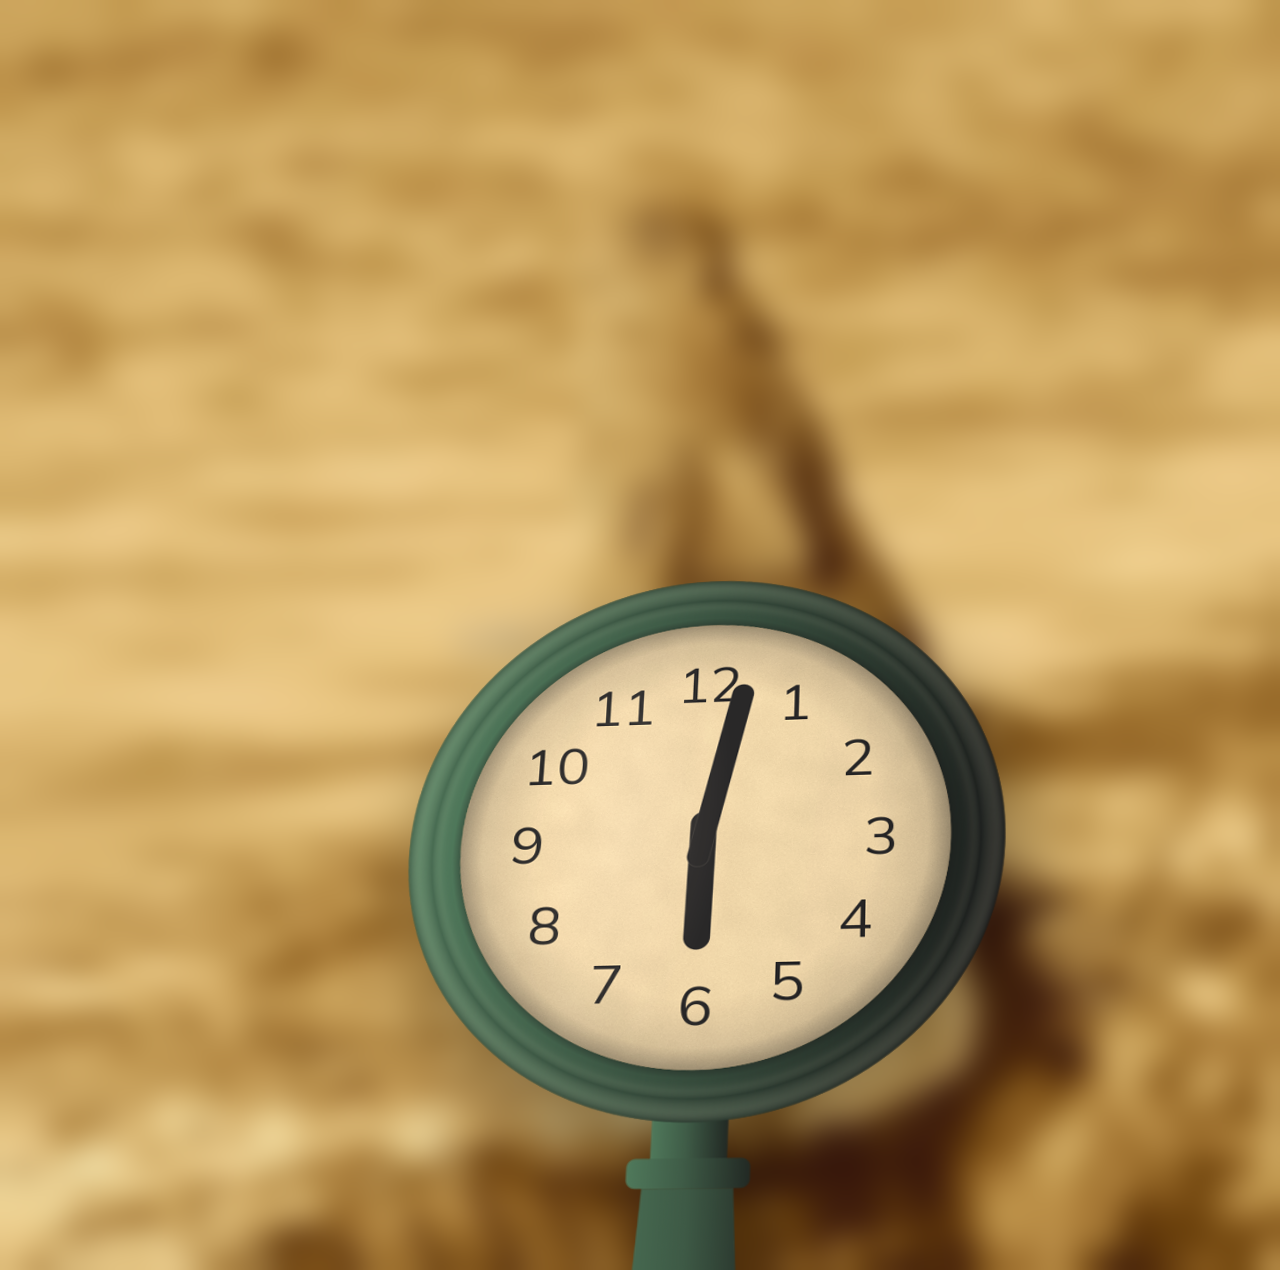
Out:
6.02
